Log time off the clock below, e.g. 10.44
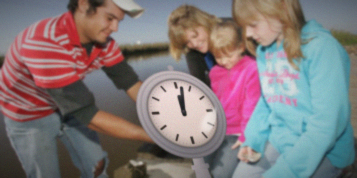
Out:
12.02
